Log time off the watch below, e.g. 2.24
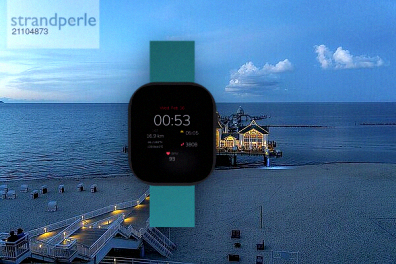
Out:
0.53
